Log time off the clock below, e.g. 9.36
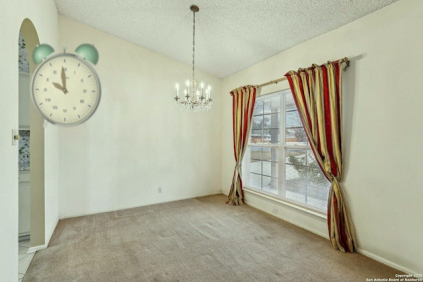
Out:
9.59
